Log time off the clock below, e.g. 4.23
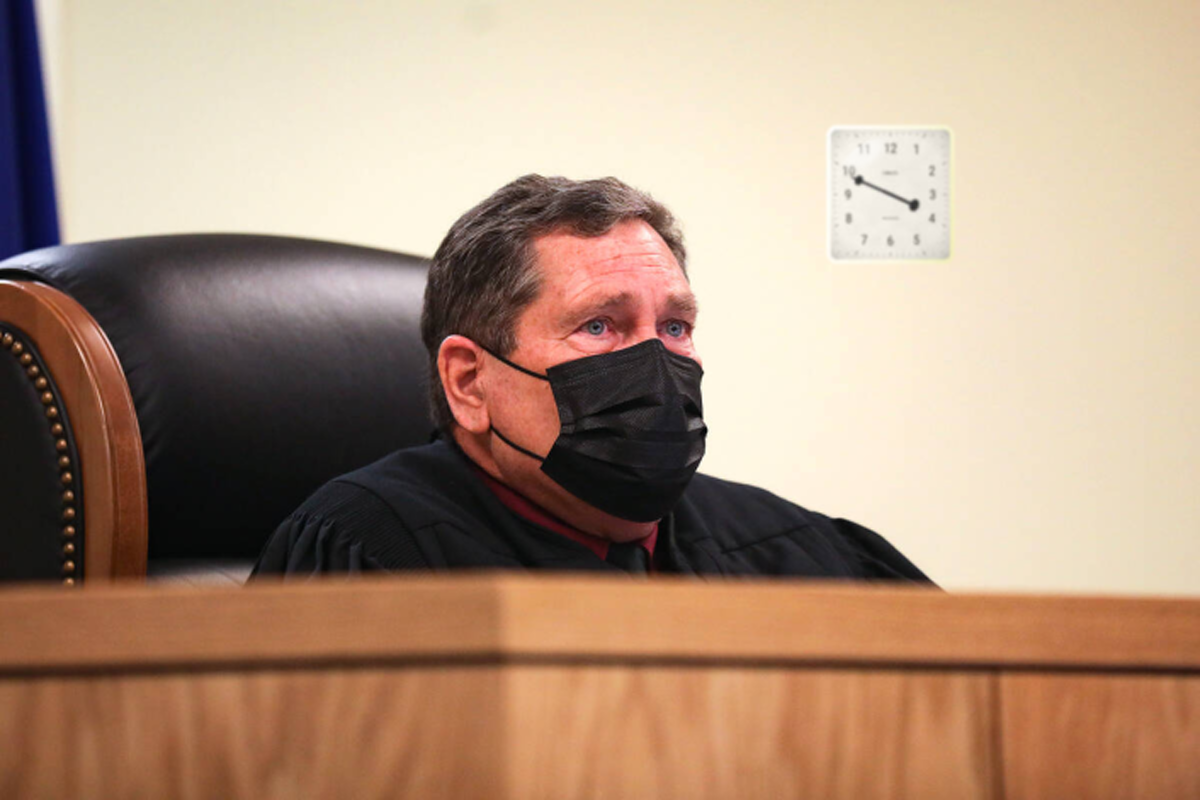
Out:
3.49
